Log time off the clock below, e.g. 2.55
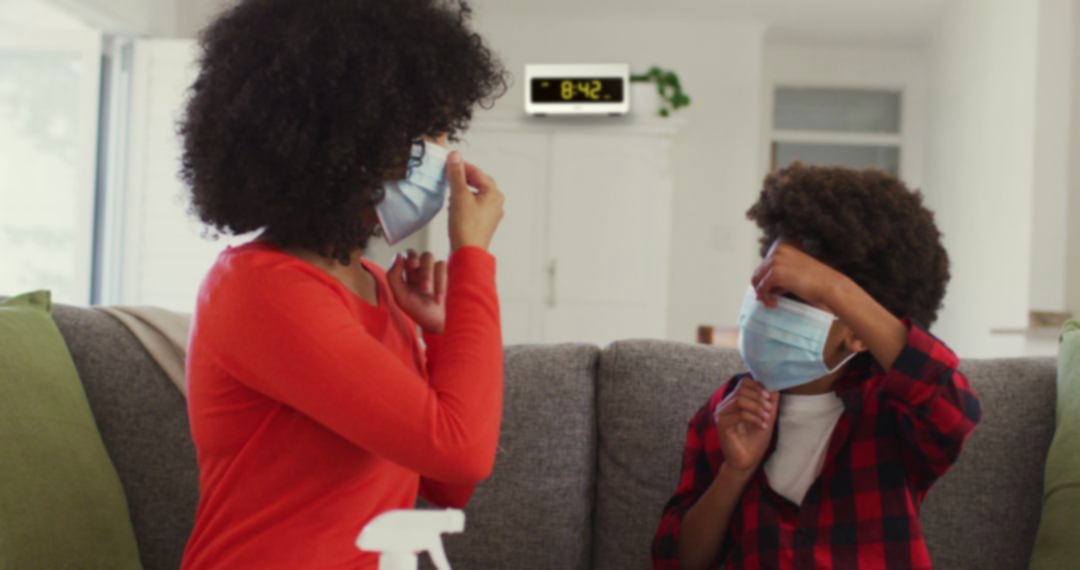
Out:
8.42
